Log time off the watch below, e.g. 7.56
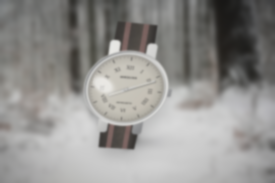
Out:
8.11
